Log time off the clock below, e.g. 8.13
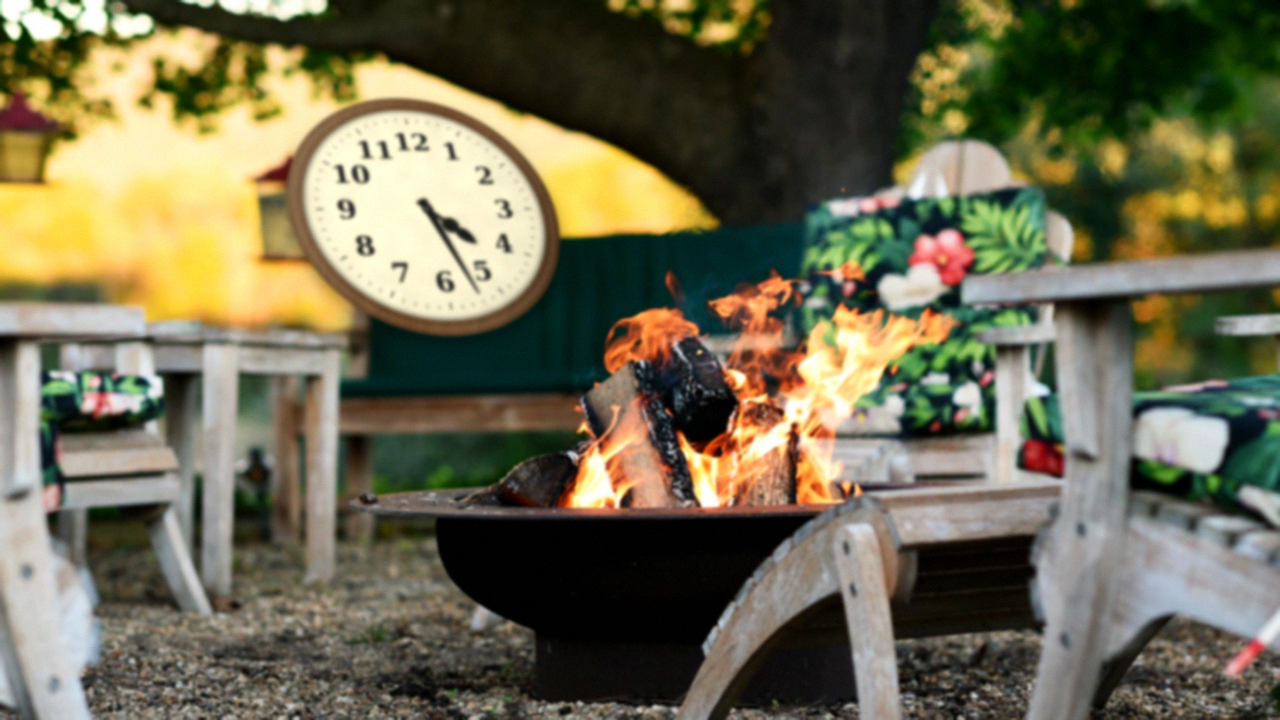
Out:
4.27
